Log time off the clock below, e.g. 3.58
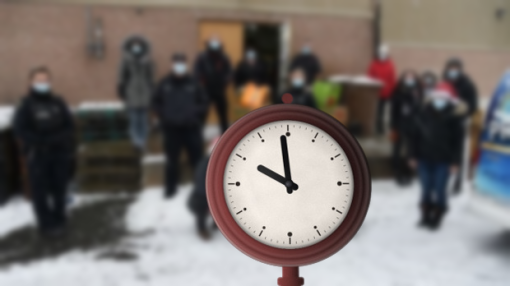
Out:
9.59
